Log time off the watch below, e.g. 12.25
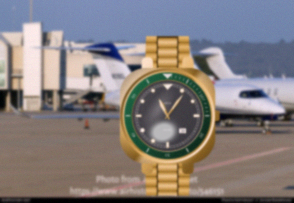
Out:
11.06
